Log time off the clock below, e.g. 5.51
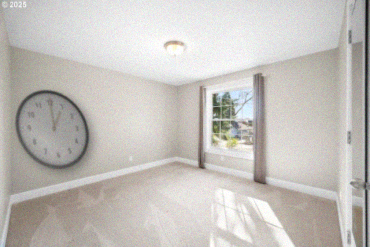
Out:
1.00
